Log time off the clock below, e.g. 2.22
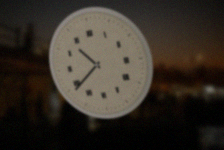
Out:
10.39
